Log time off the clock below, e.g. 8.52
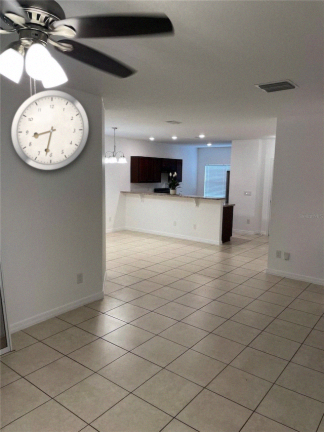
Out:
8.32
